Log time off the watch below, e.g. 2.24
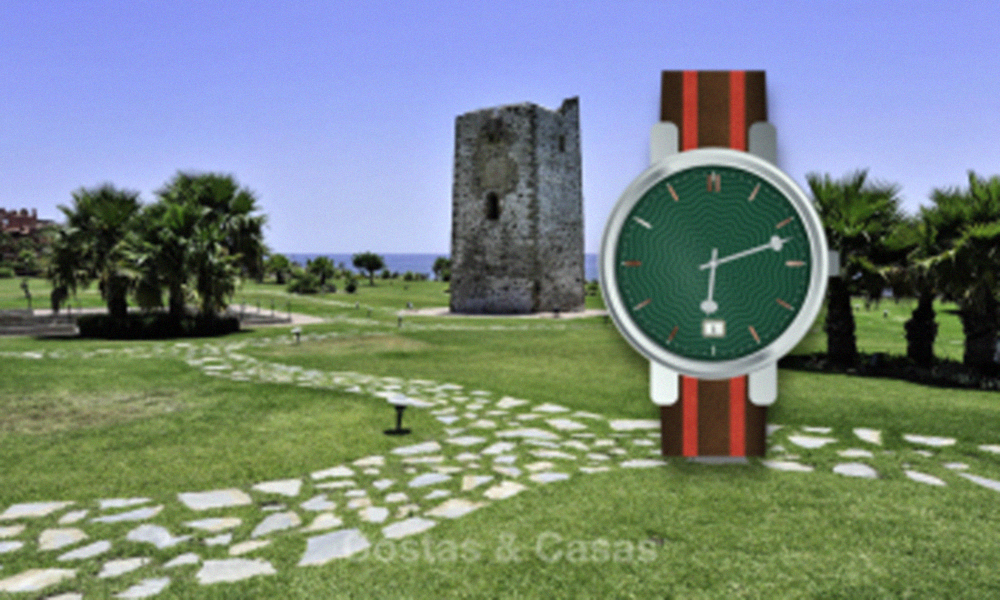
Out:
6.12
